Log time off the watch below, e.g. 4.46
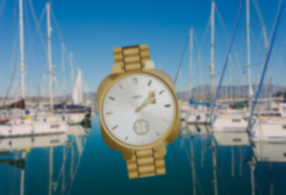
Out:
2.08
